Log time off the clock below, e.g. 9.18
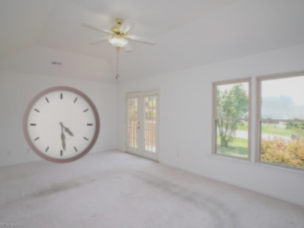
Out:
4.29
